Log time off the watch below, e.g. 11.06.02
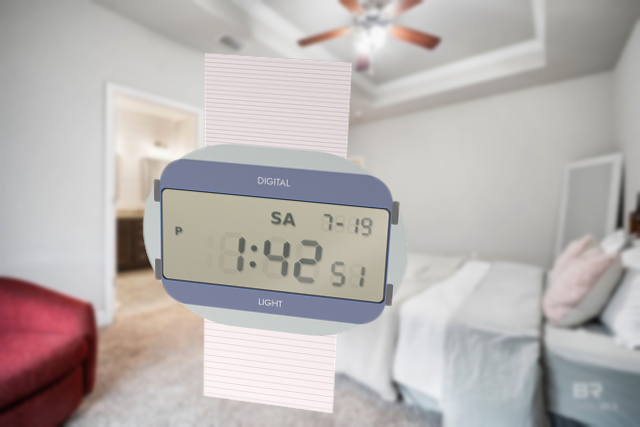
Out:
1.42.51
